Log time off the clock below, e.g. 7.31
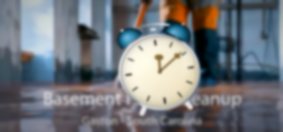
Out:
12.09
